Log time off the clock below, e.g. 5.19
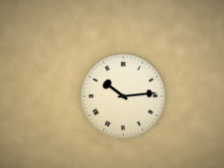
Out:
10.14
